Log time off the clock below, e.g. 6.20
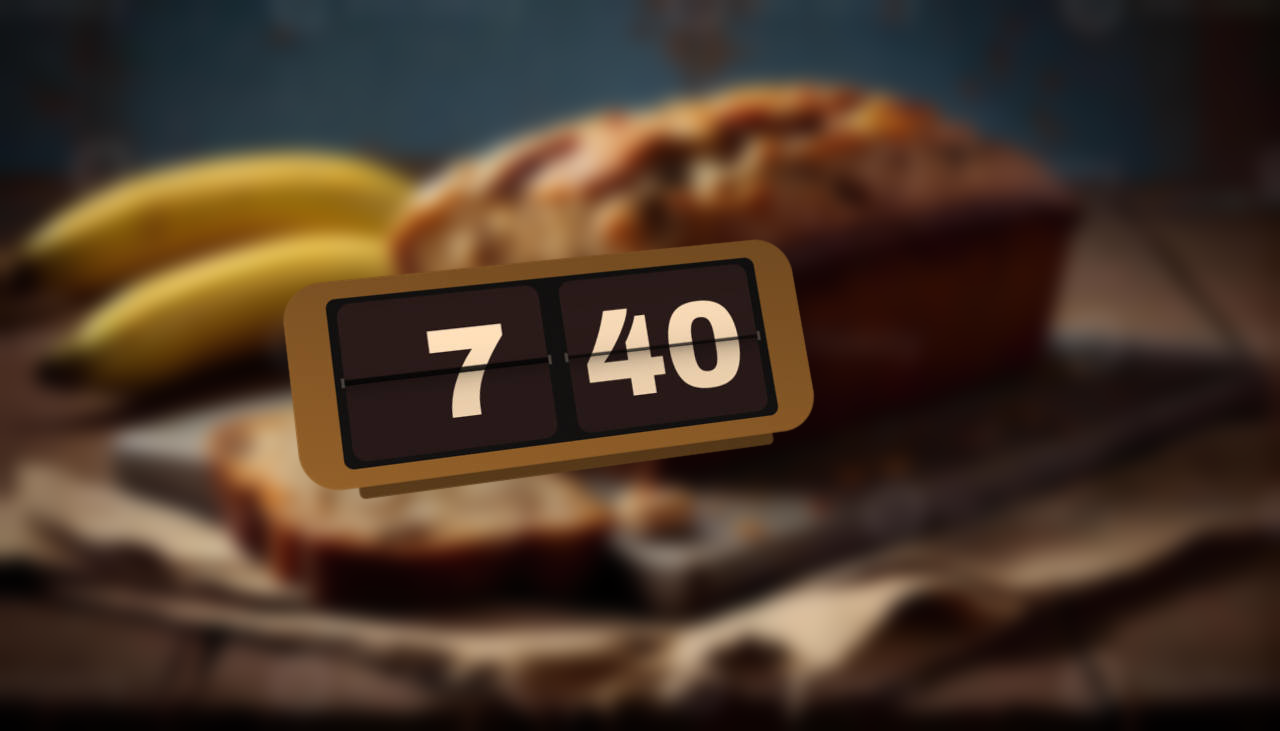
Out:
7.40
